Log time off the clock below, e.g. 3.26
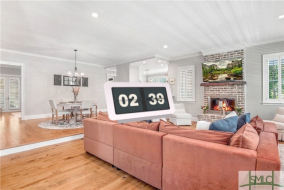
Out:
2.39
